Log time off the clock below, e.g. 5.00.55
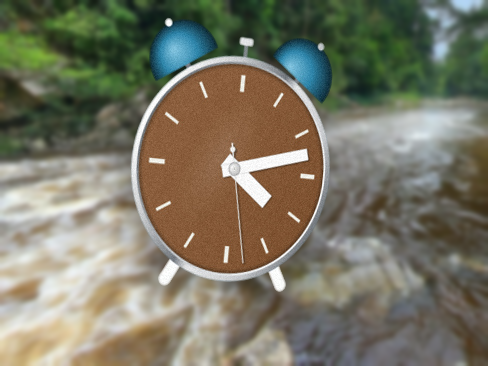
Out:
4.12.28
